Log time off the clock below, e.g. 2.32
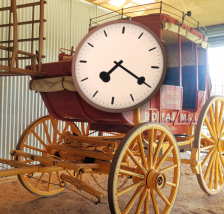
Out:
7.20
